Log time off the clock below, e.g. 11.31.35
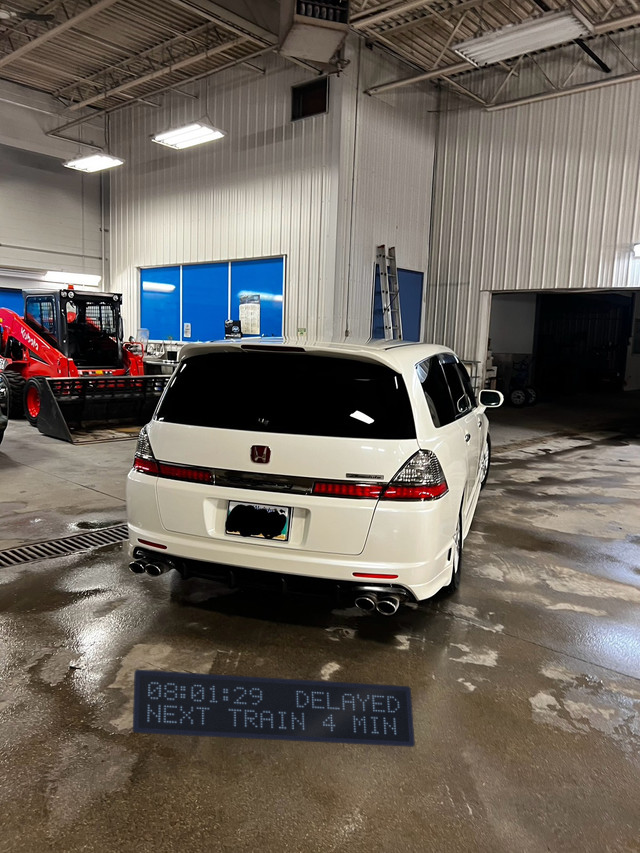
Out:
8.01.29
